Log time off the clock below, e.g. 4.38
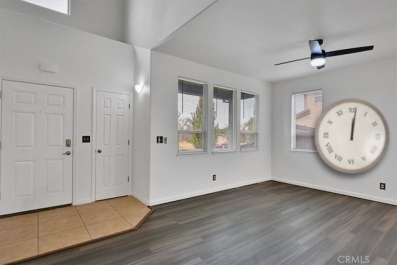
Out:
12.01
